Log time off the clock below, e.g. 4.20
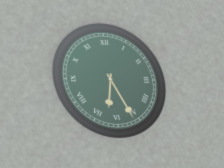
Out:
6.26
